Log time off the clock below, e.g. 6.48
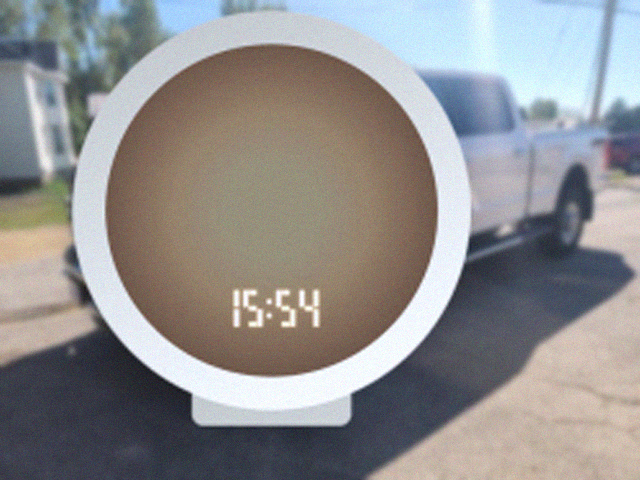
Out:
15.54
